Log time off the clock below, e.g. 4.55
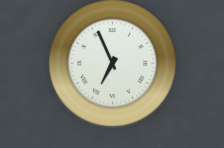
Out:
6.56
